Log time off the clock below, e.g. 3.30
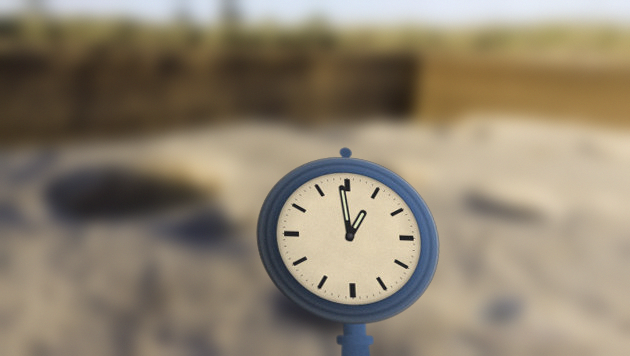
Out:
12.59
